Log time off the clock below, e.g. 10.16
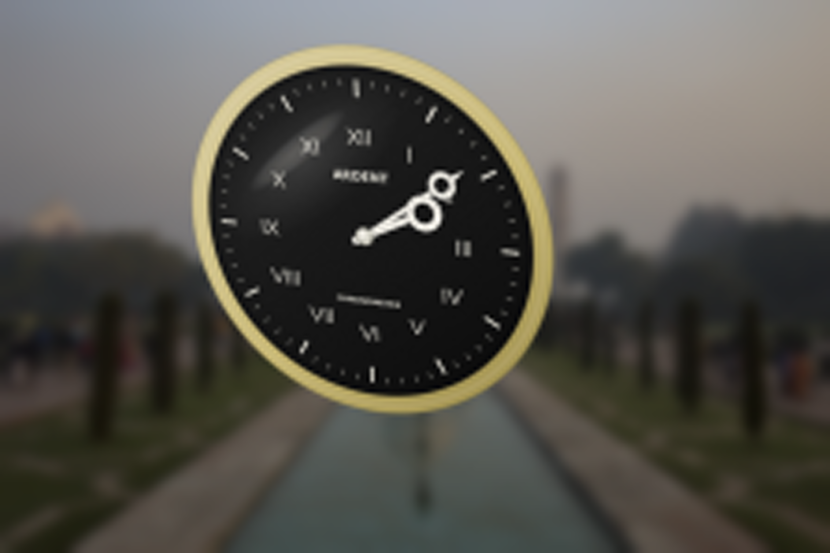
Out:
2.09
